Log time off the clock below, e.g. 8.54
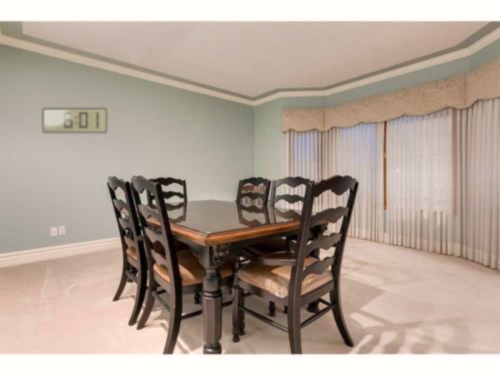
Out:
6.01
